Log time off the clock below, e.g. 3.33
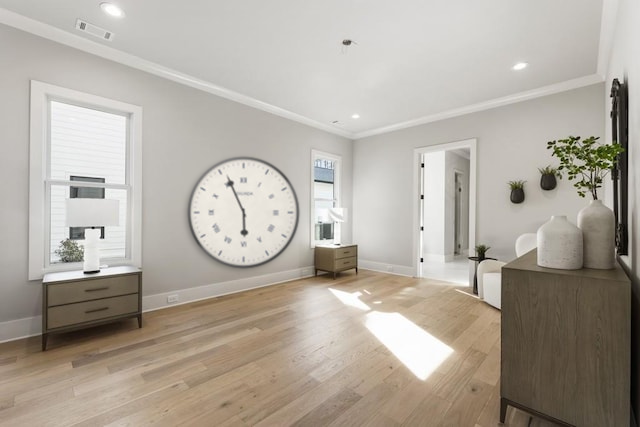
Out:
5.56
